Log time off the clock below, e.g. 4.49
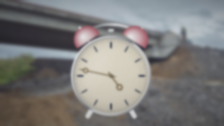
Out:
4.47
